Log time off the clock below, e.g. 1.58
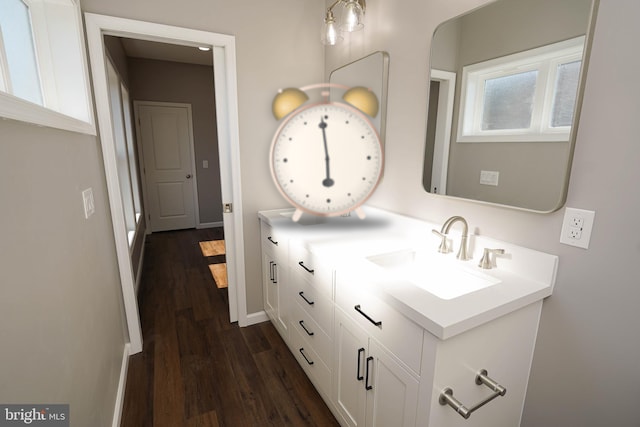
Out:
5.59
